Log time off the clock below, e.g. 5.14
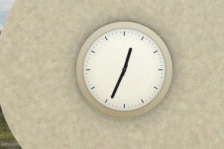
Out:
12.34
